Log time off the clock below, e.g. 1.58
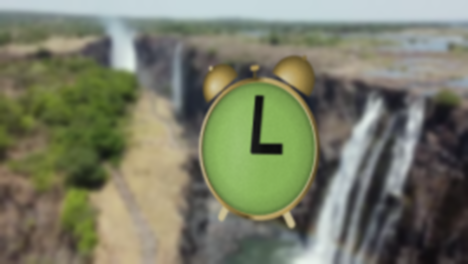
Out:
3.01
